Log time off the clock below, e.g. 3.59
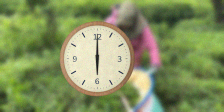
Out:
6.00
